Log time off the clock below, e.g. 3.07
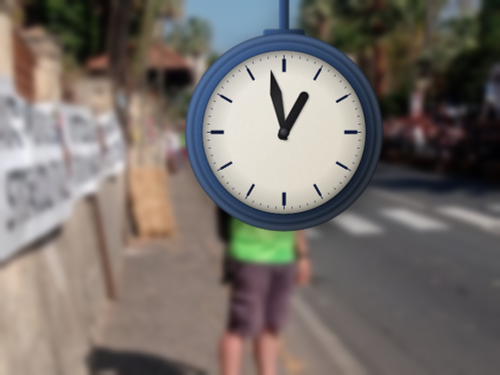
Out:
12.58
